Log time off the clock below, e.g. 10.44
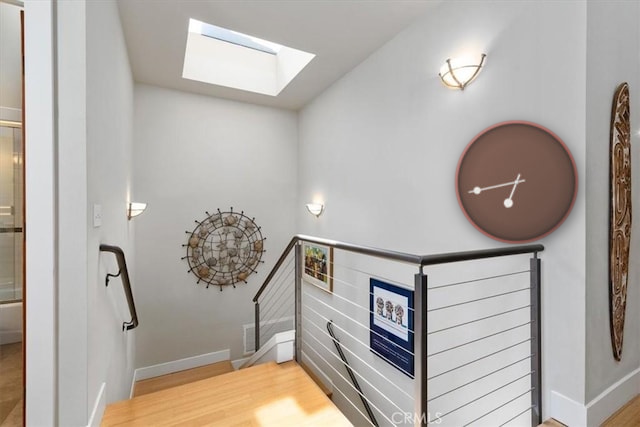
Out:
6.43
